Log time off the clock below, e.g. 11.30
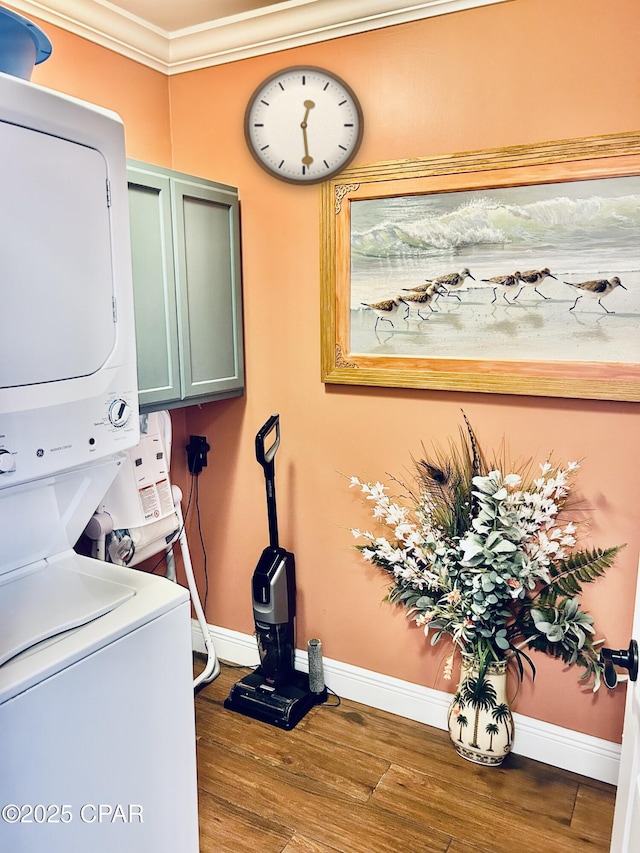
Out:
12.29
